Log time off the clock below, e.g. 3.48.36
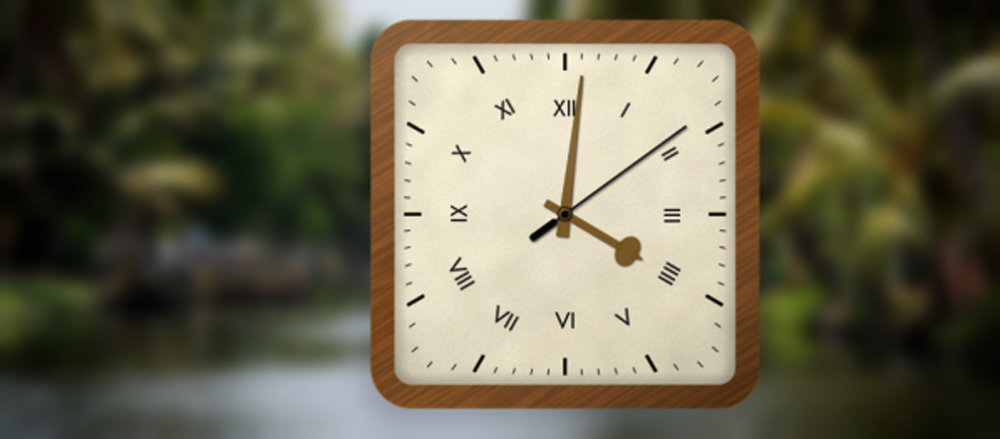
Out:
4.01.09
